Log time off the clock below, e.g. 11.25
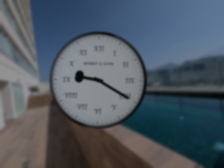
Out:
9.20
